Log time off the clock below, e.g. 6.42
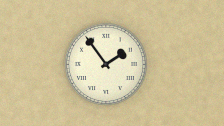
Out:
1.54
